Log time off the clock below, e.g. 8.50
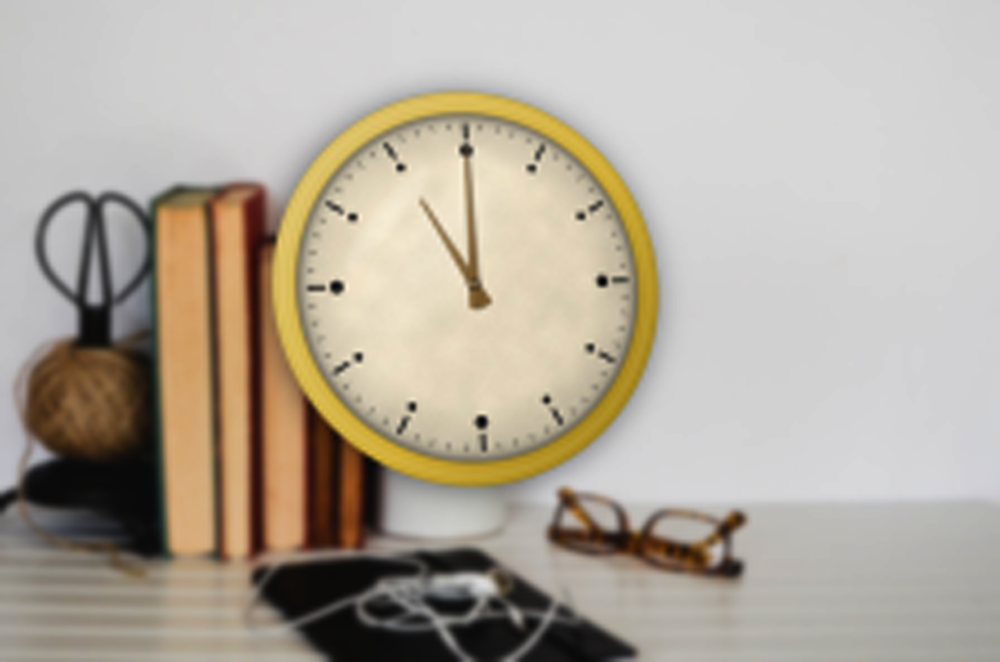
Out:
11.00
